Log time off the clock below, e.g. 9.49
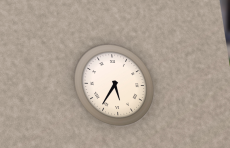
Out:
5.36
